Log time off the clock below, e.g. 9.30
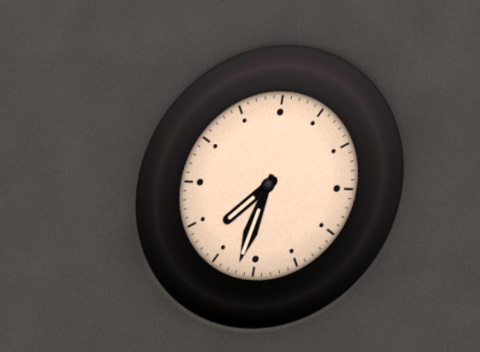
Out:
7.32
